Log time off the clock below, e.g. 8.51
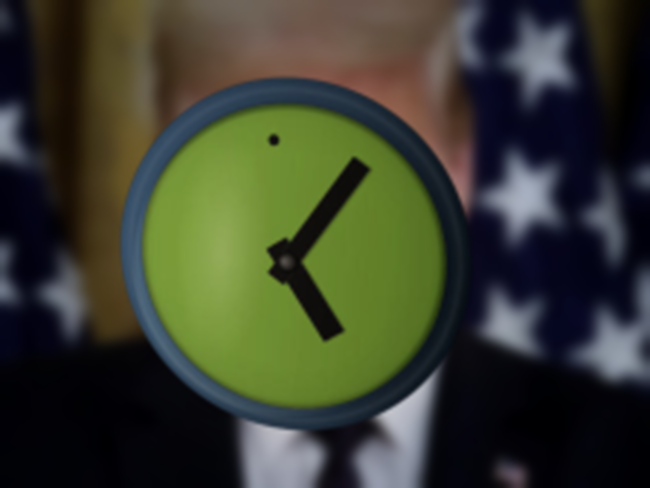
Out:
5.07
